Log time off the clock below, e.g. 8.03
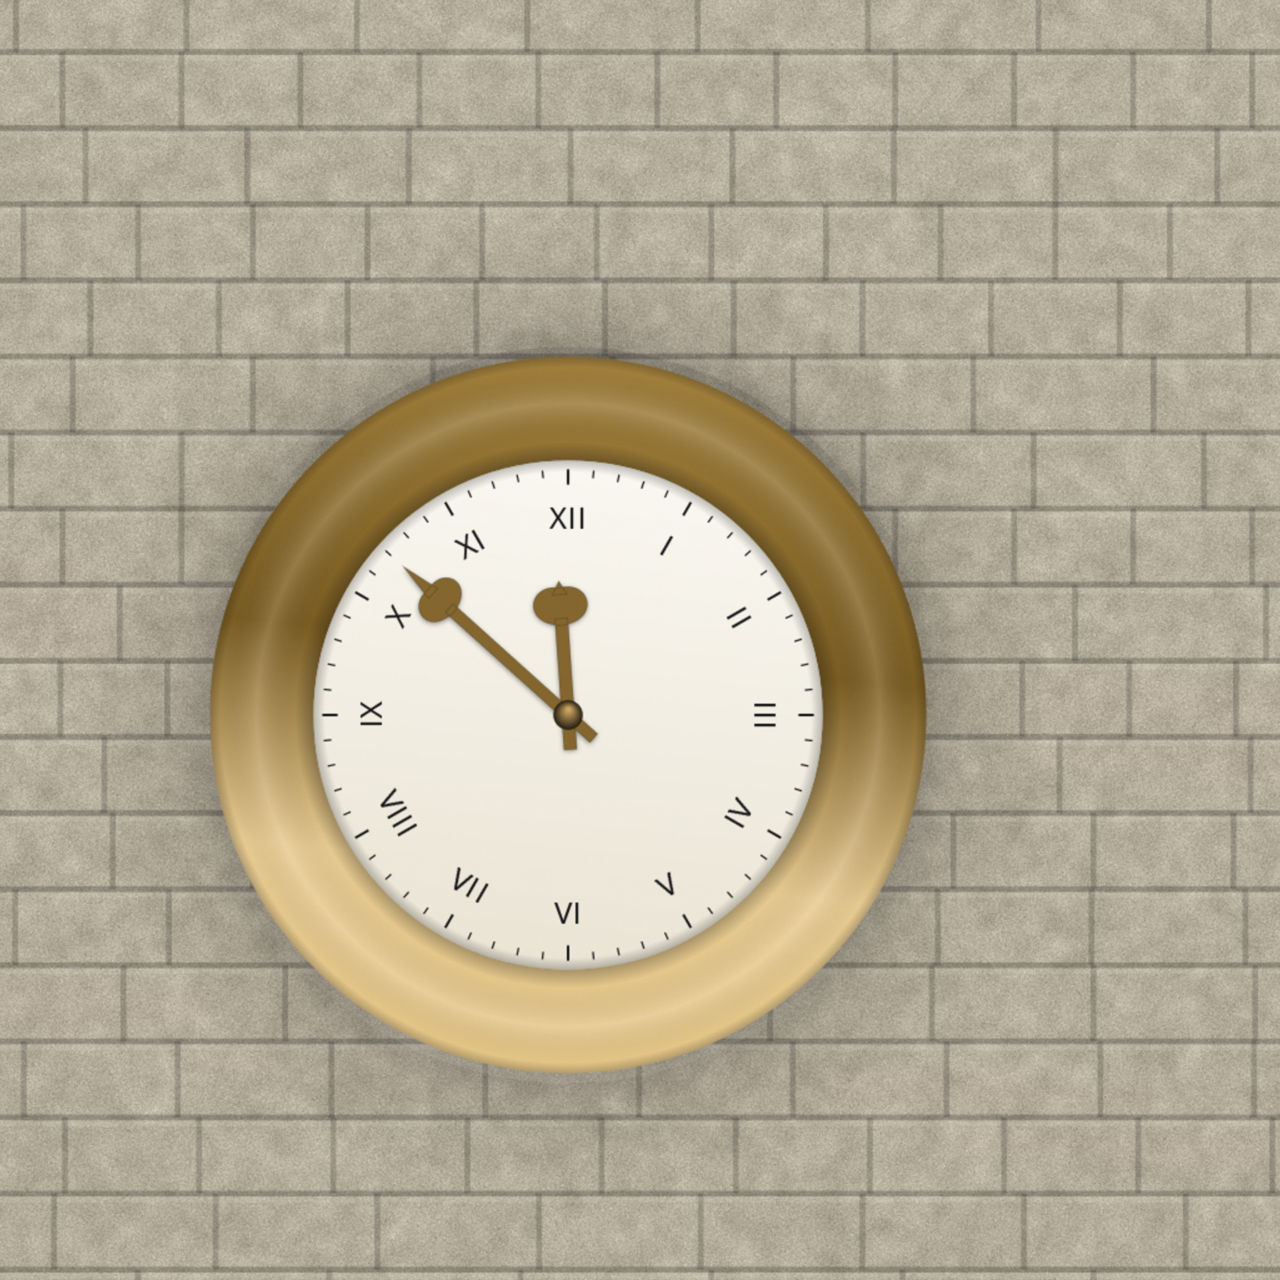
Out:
11.52
